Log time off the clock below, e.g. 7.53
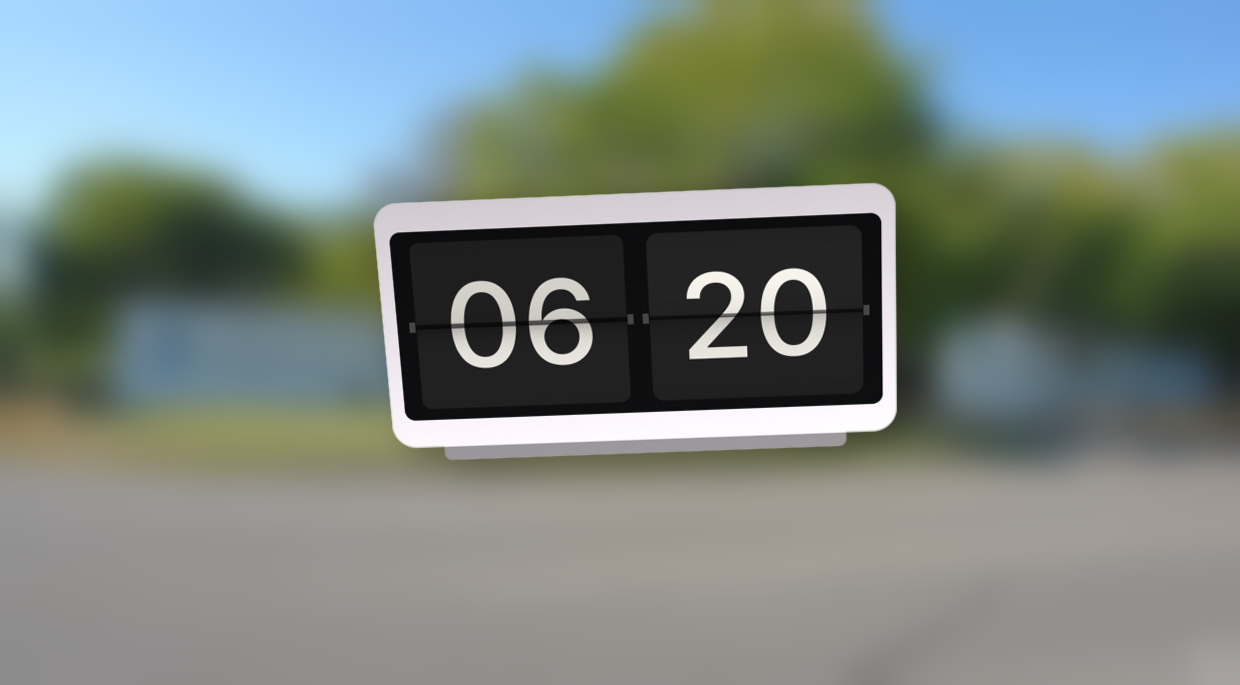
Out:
6.20
